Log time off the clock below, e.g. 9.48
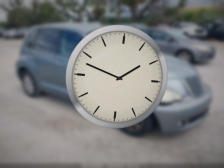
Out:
1.48
